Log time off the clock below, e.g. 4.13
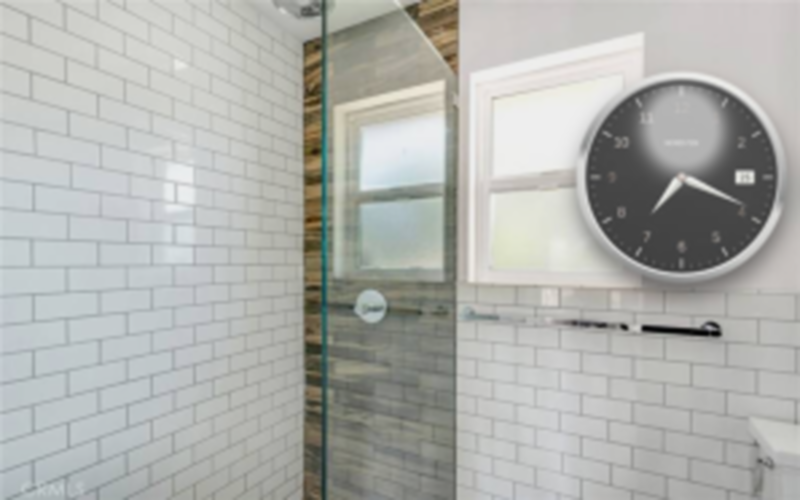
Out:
7.19
